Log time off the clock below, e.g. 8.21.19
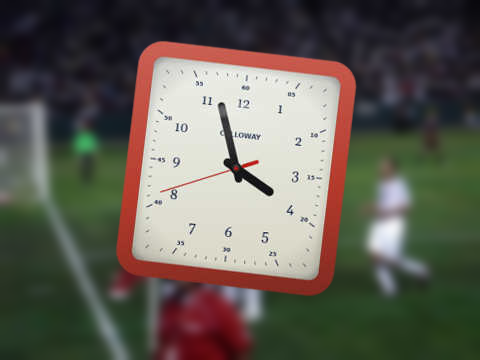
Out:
3.56.41
